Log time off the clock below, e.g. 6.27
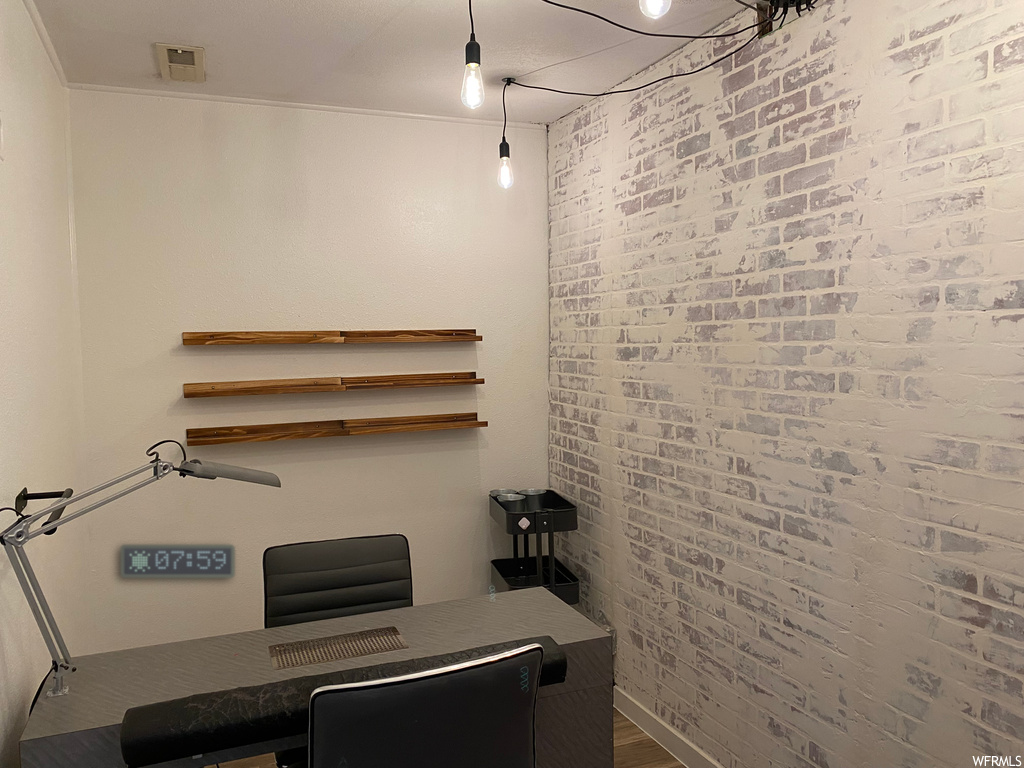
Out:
7.59
